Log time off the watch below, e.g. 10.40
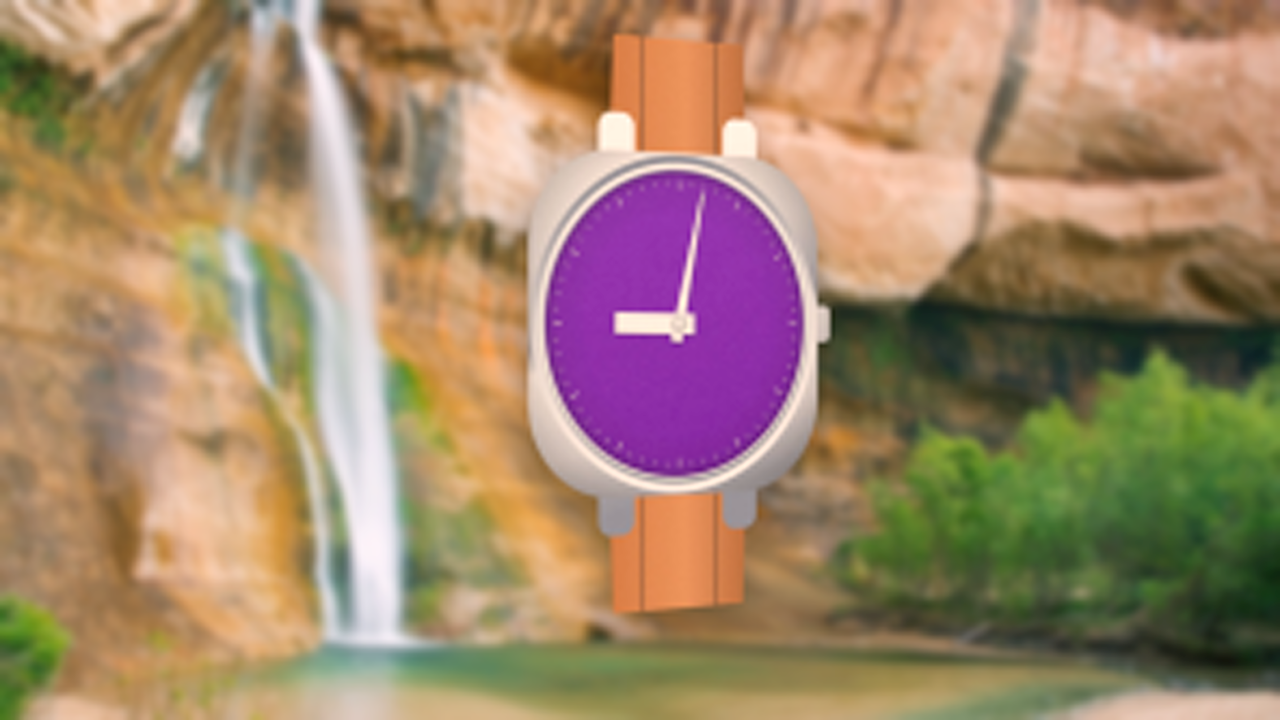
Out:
9.02
